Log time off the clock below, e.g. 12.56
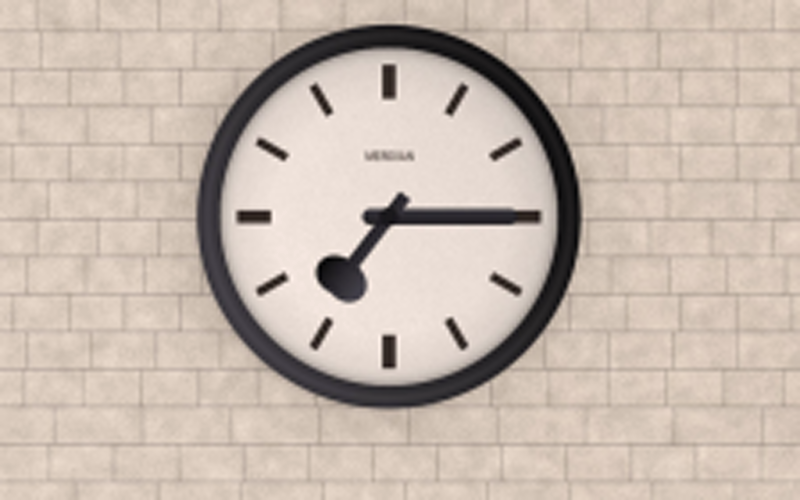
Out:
7.15
